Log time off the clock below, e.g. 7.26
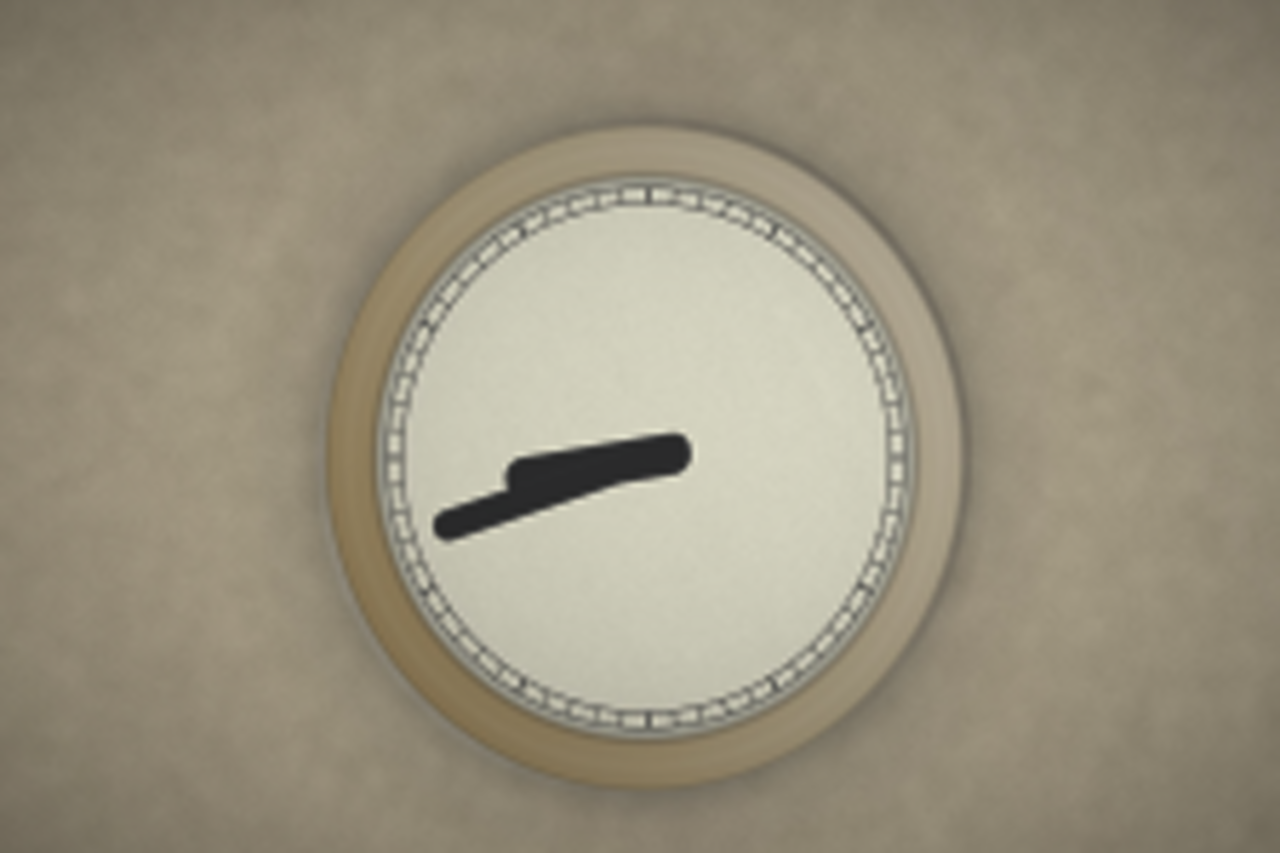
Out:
8.42
